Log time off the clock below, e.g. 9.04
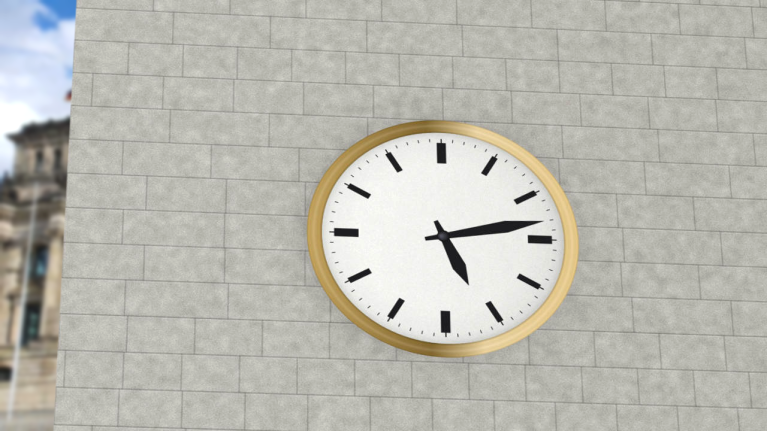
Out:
5.13
